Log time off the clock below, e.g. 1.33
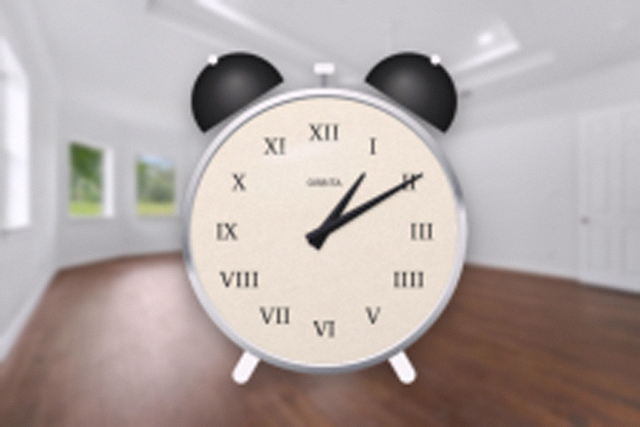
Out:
1.10
